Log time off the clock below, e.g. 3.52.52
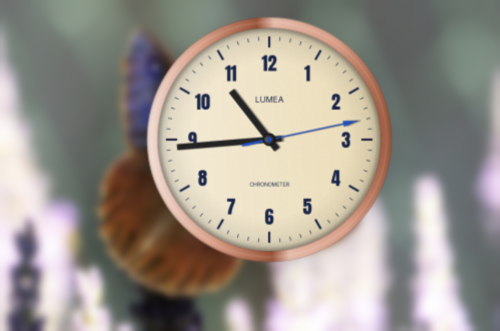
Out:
10.44.13
